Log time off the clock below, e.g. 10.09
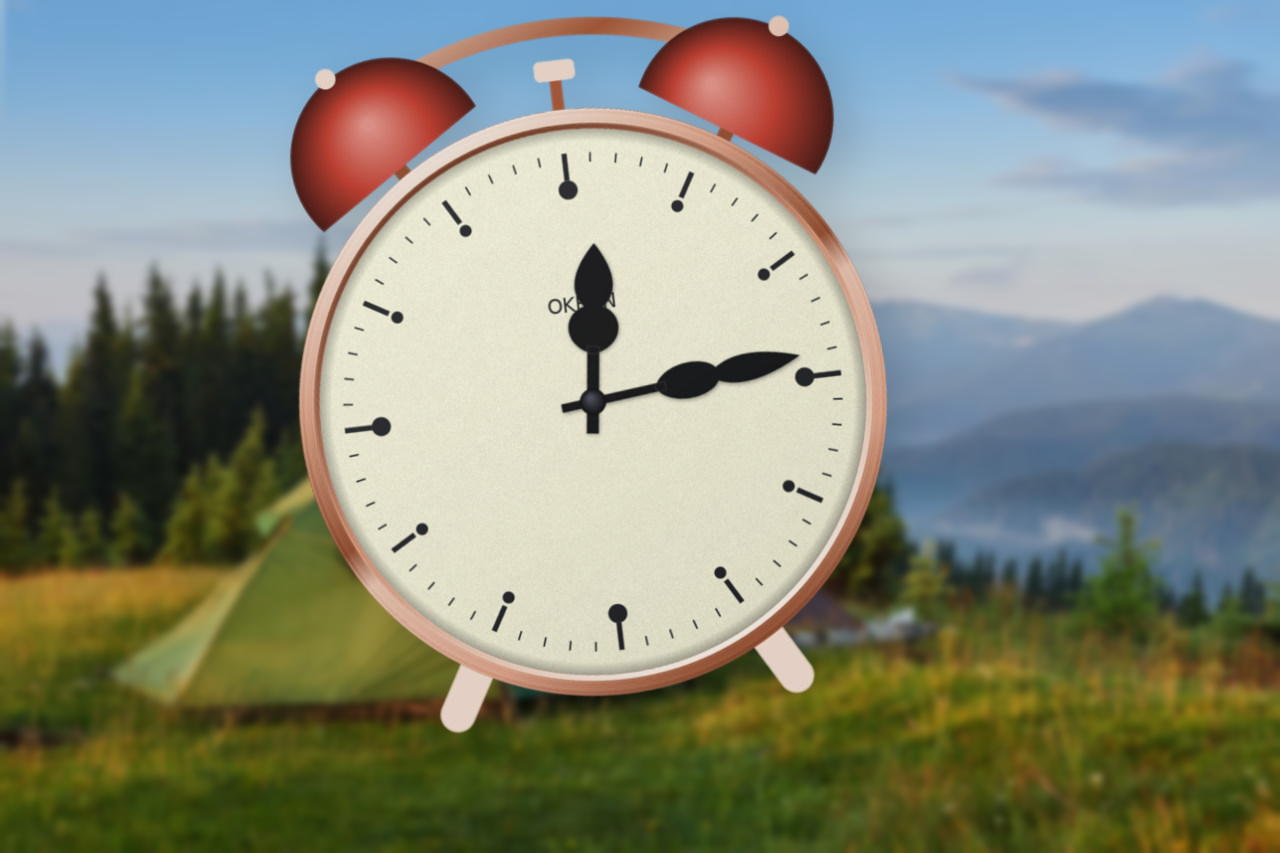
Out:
12.14
